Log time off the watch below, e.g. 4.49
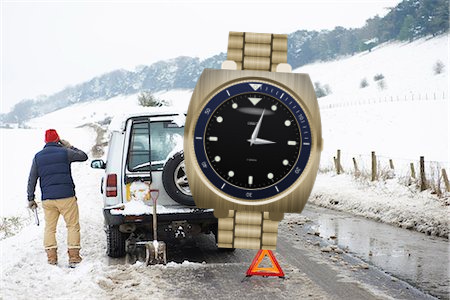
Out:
3.03
